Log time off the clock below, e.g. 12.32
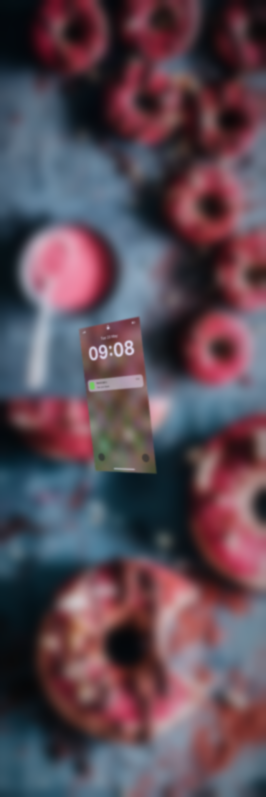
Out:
9.08
